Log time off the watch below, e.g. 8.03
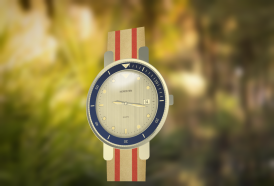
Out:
9.17
